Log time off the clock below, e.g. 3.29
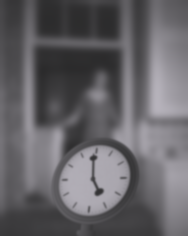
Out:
4.59
